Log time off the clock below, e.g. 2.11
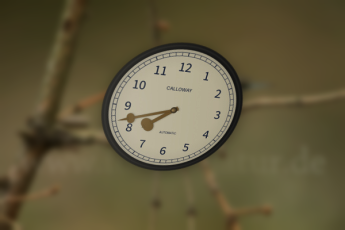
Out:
7.42
